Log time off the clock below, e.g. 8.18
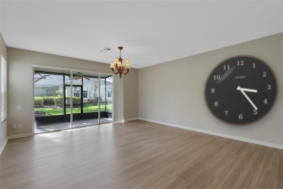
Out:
3.24
